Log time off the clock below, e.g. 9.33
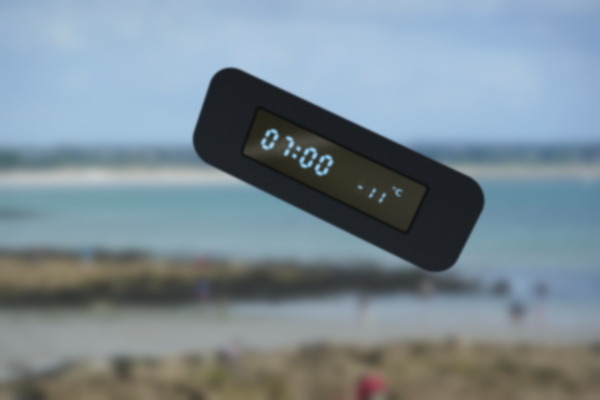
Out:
7.00
